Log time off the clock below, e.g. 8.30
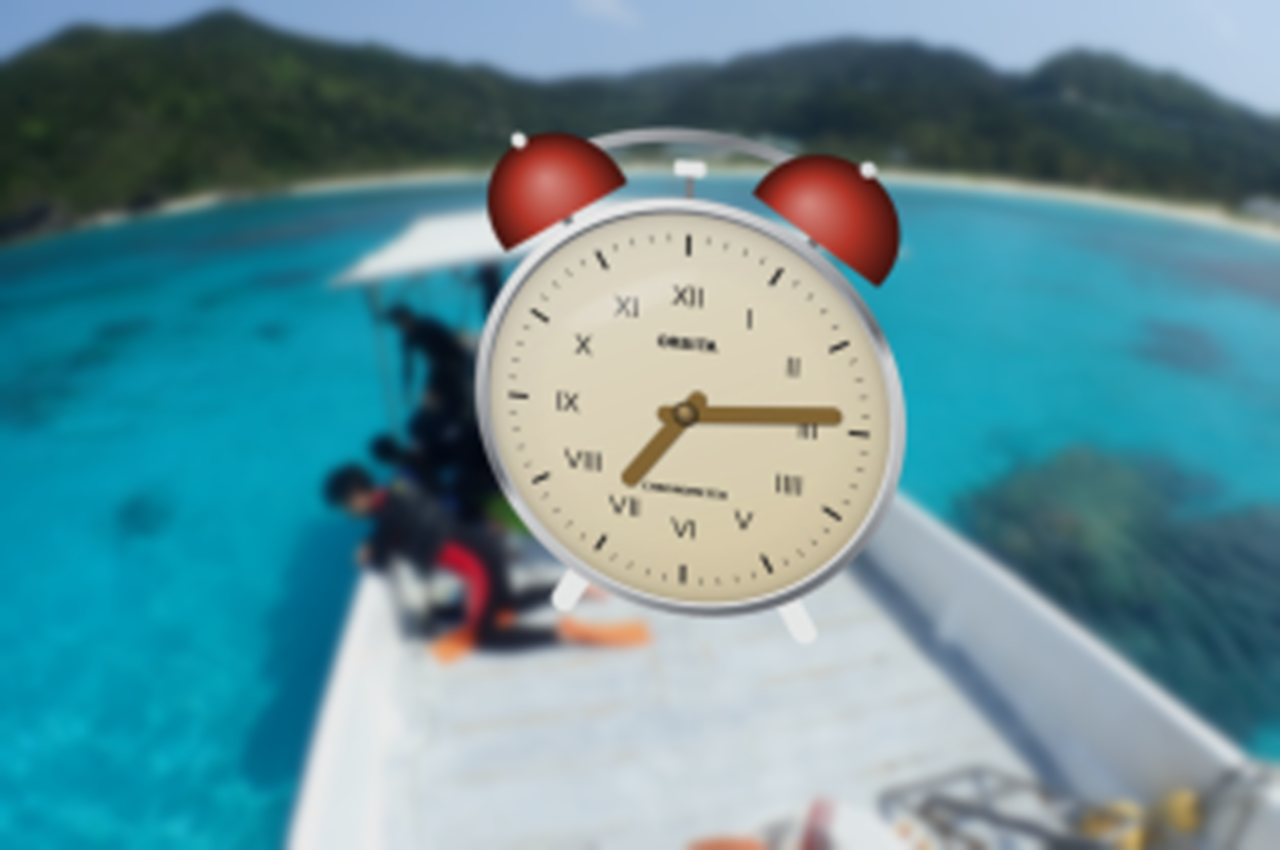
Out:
7.14
